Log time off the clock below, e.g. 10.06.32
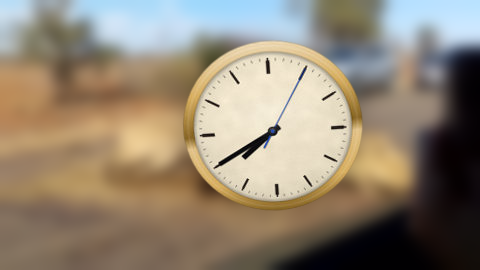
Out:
7.40.05
